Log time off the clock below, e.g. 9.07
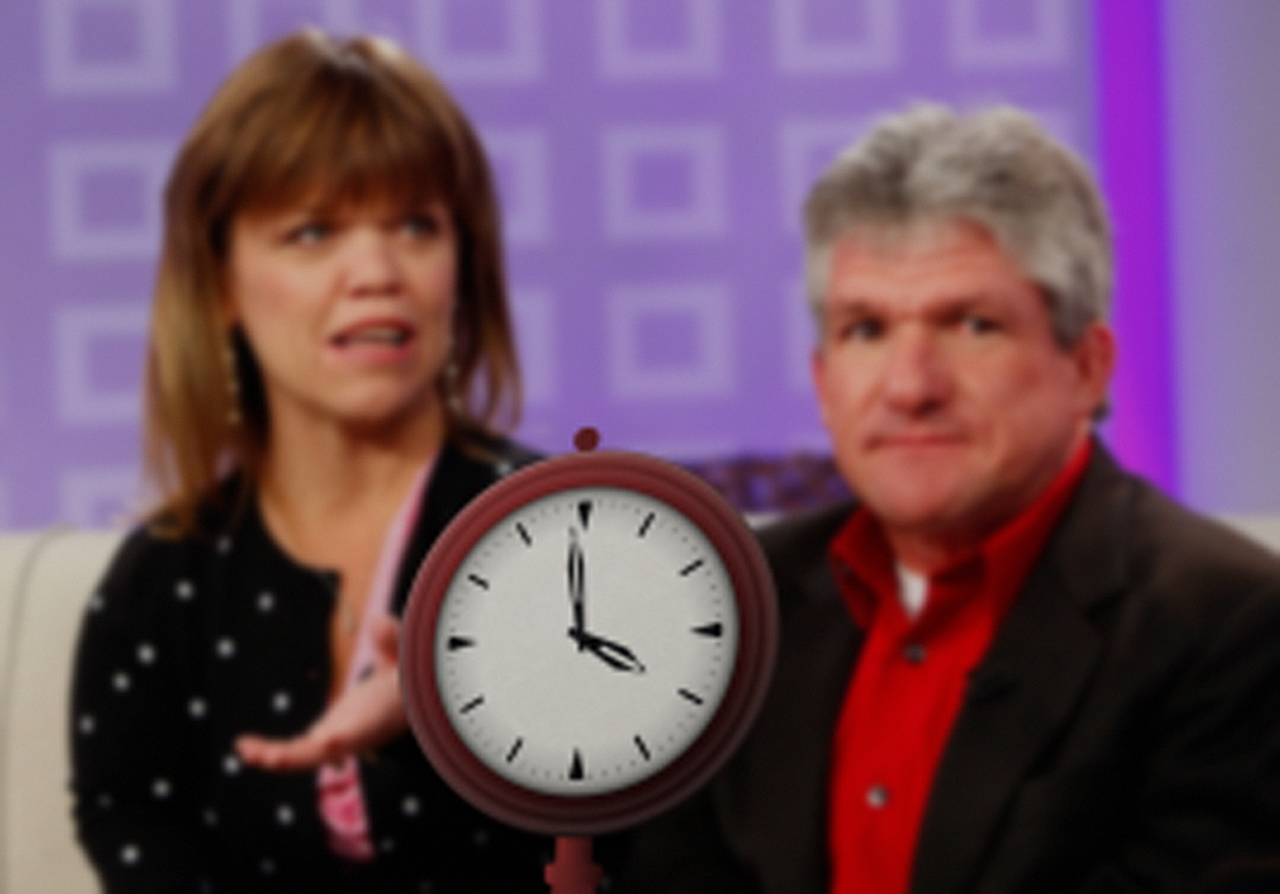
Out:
3.59
